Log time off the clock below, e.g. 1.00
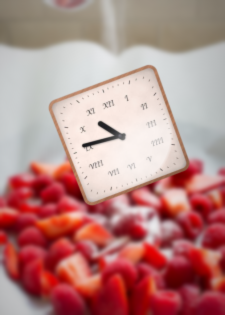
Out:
10.46
